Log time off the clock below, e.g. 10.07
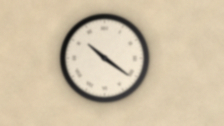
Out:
10.21
